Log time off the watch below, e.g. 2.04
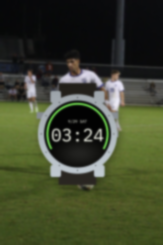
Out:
3.24
